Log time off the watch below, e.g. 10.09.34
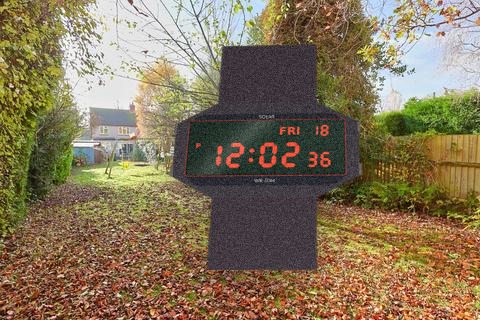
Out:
12.02.36
